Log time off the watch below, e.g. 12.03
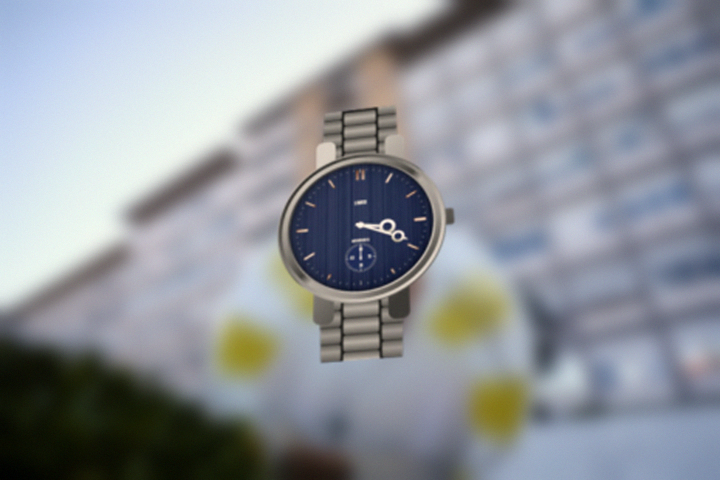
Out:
3.19
